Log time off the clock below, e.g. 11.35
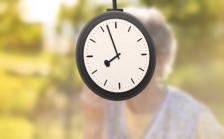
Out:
7.57
